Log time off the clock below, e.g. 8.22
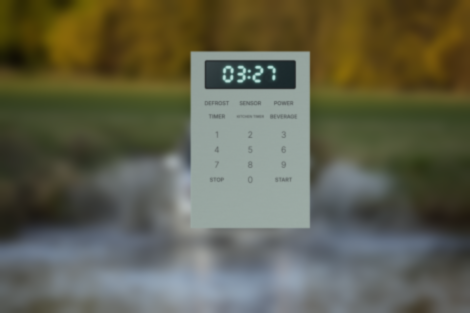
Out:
3.27
